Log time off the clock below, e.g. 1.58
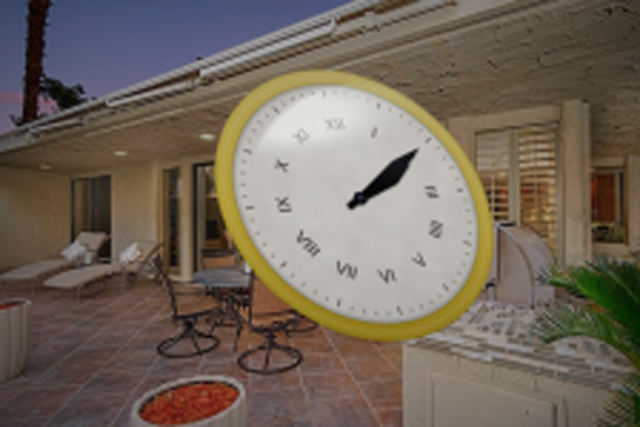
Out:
2.10
